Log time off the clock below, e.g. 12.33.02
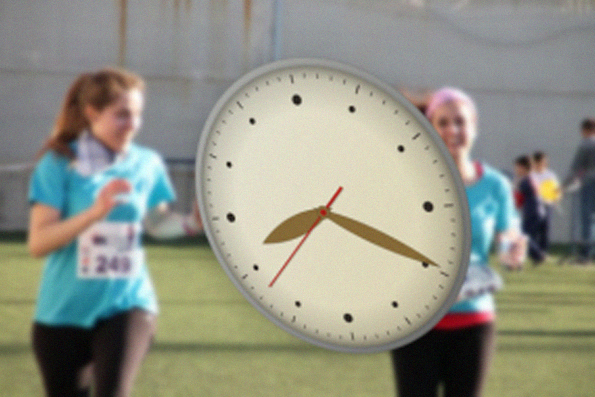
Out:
8.19.38
